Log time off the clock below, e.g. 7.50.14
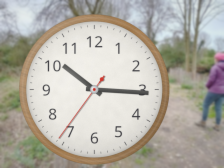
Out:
10.15.36
